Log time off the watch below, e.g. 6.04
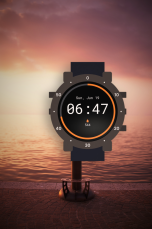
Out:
6.47
